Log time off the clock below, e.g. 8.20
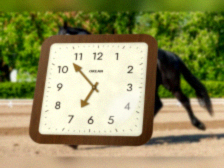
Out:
6.53
